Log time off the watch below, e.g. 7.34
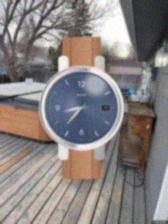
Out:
8.37
